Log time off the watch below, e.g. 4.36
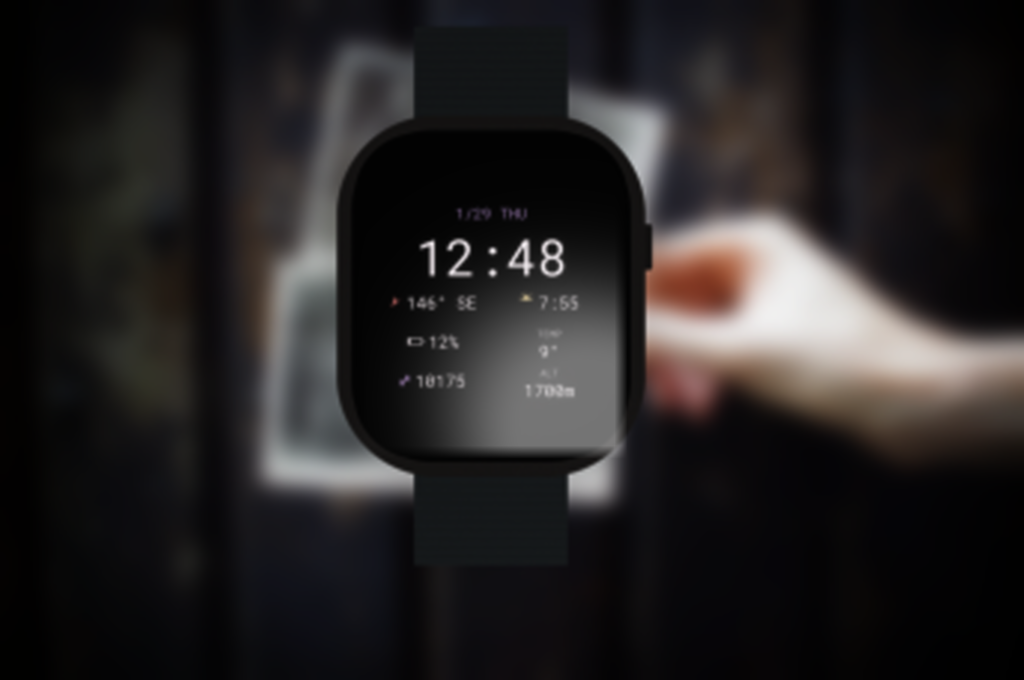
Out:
12.48
